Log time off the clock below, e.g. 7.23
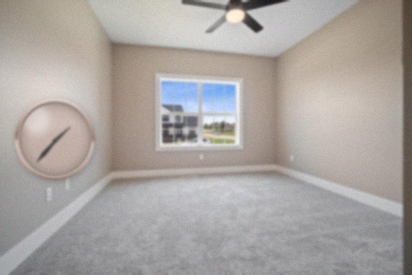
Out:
1.37
